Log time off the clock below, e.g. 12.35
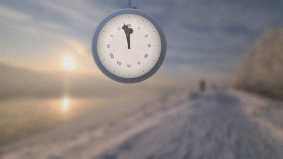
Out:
11.58
